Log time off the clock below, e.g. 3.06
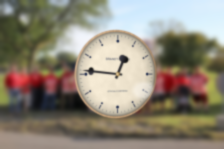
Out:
12.46
